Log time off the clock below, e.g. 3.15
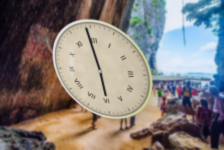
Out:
5.59
